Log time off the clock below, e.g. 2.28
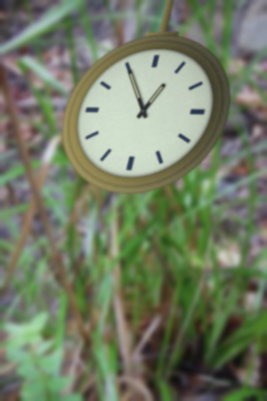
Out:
12.55
